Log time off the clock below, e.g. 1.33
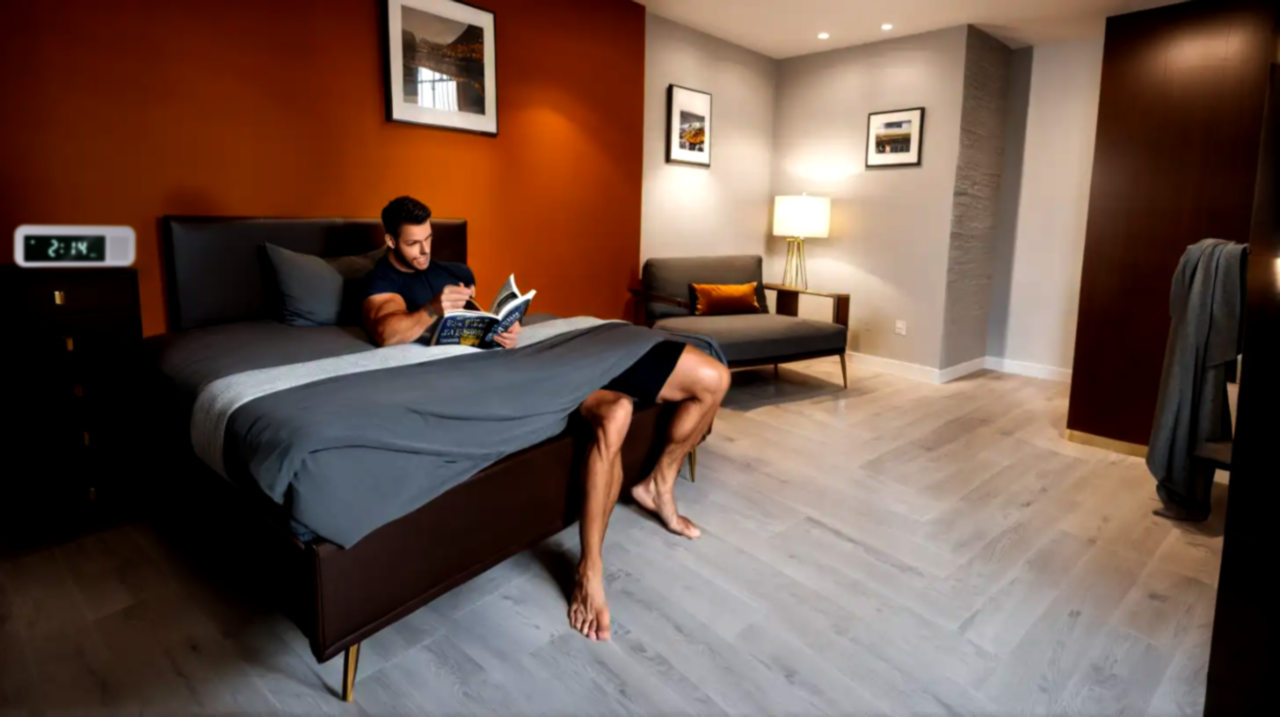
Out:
2.14
